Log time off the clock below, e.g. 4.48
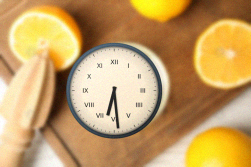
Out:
6.29
